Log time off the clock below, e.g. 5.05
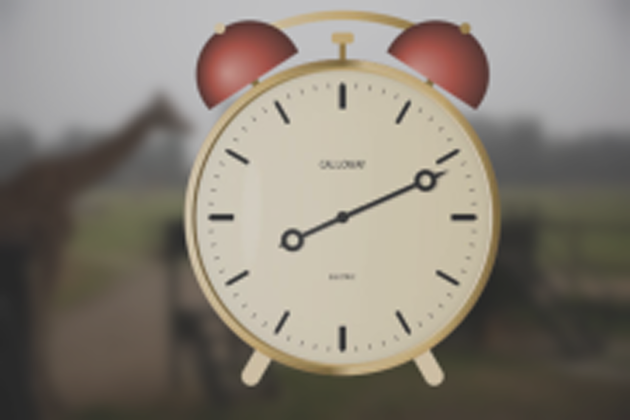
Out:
8.11
